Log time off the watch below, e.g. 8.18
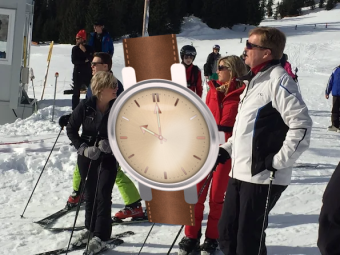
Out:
10.00
